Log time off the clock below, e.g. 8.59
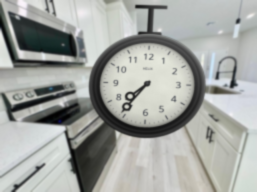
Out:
7.36
